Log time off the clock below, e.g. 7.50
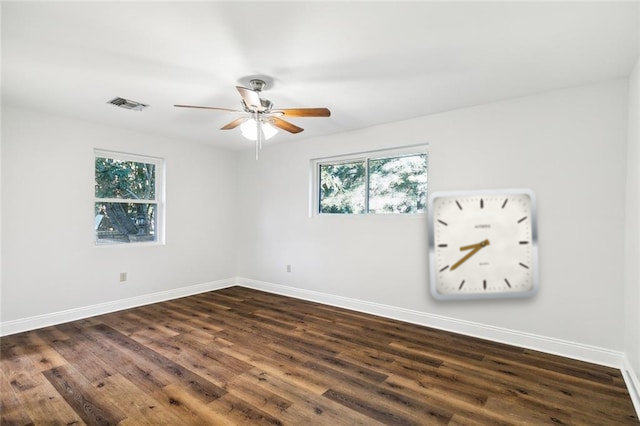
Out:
8.39
